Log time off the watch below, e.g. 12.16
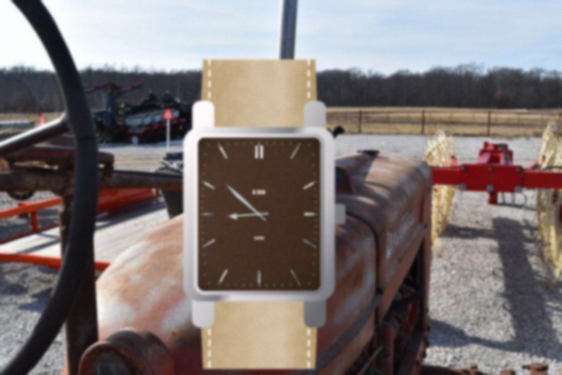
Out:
8.52
